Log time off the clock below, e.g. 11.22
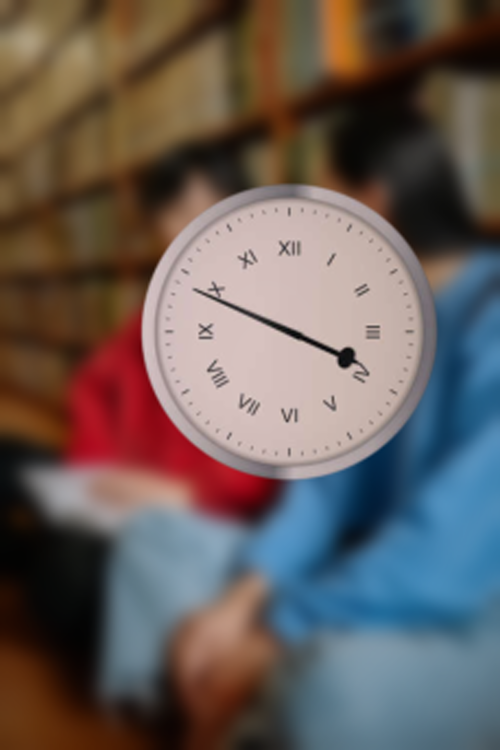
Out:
3.49
